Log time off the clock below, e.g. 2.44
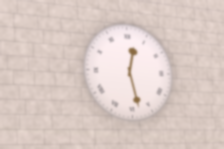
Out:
12.28
